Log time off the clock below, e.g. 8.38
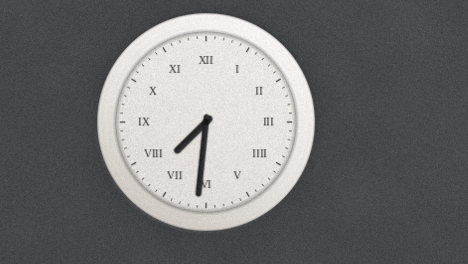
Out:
7.31
